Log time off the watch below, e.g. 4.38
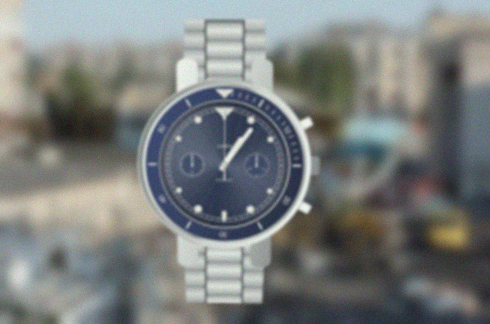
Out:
1.06
